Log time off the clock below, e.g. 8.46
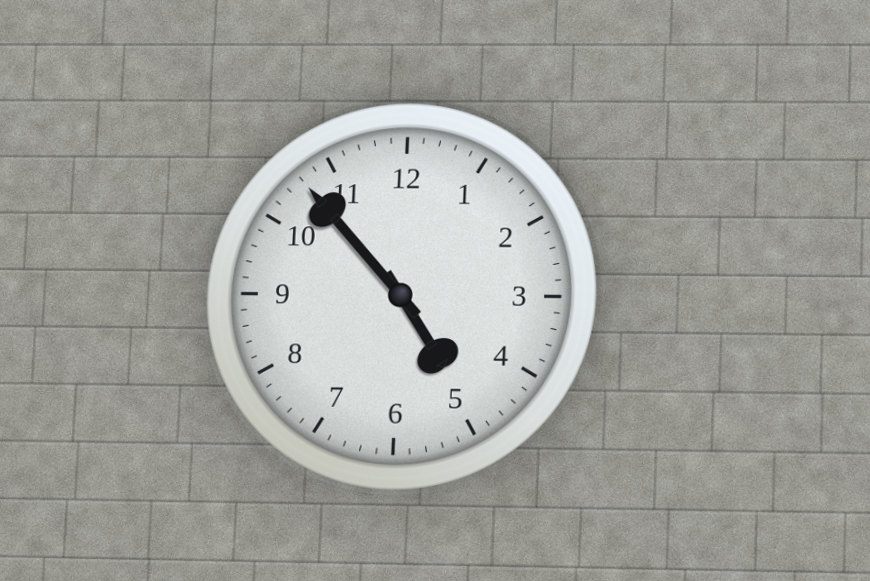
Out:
4.53
